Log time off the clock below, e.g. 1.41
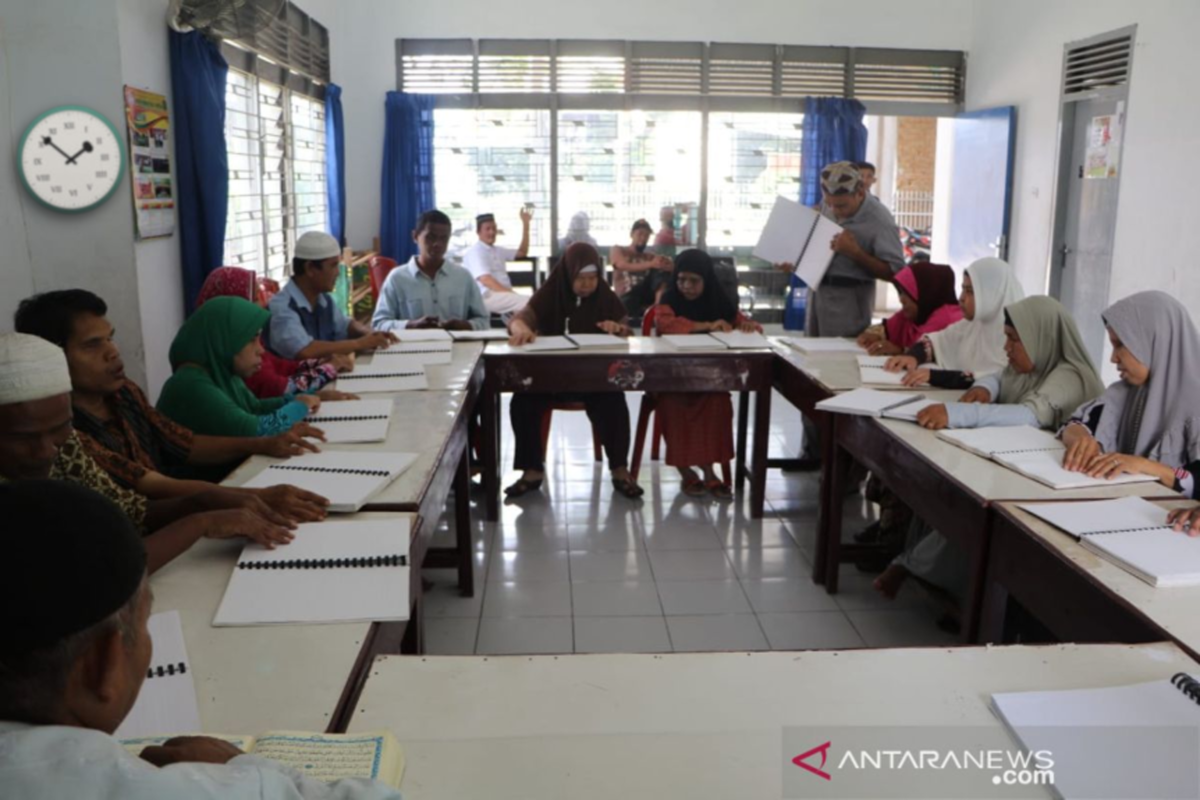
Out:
1.52
